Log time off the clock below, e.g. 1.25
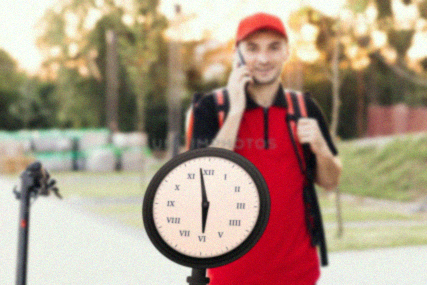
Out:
5.58
